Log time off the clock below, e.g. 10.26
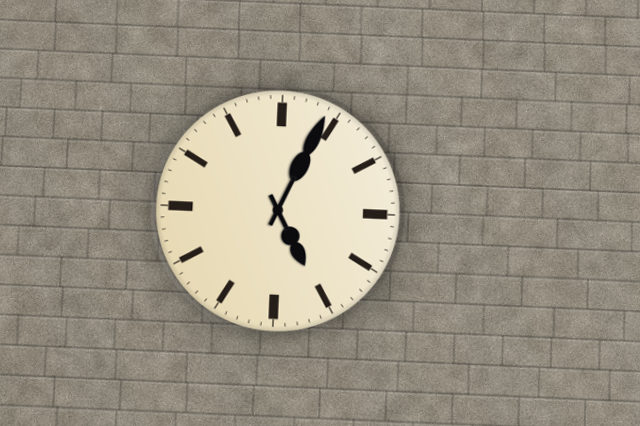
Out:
5.04
